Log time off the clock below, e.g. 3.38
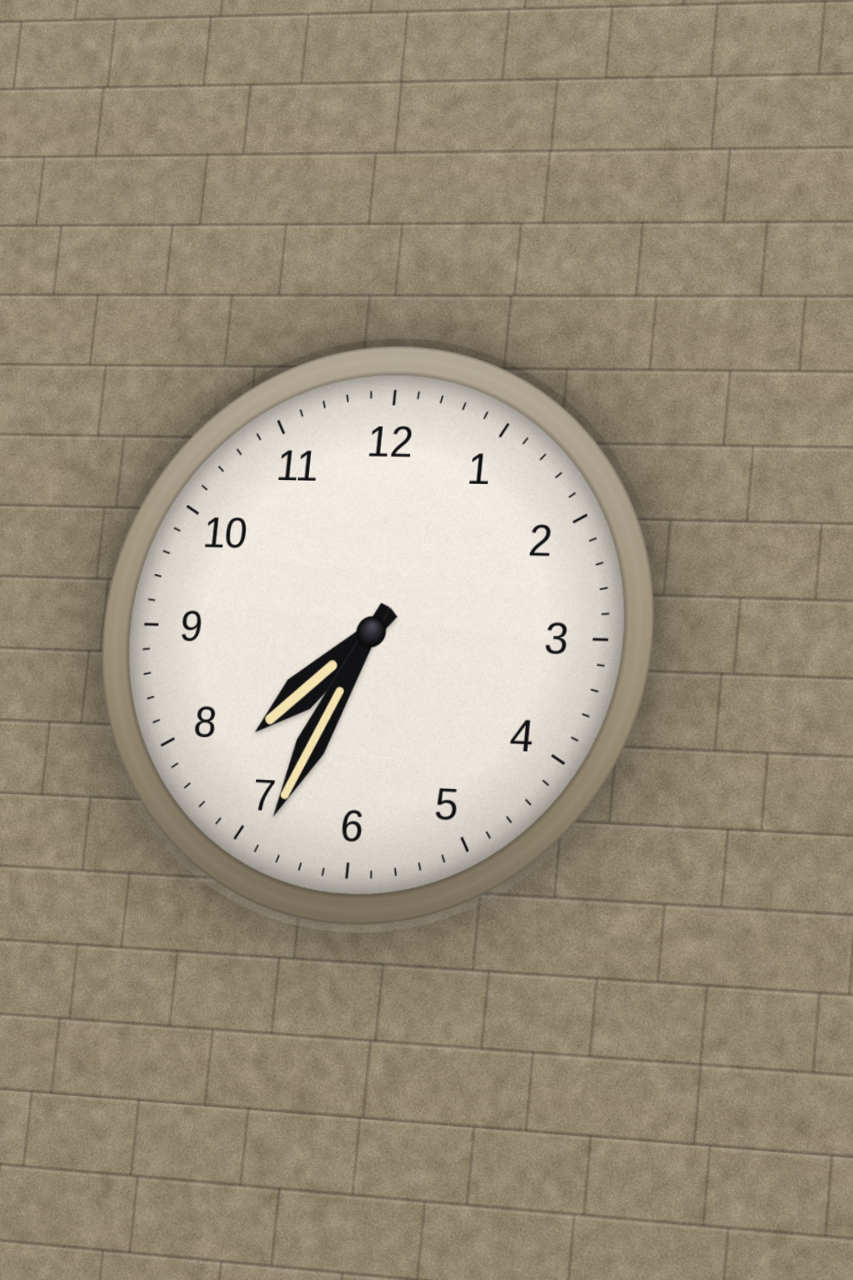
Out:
7.34
